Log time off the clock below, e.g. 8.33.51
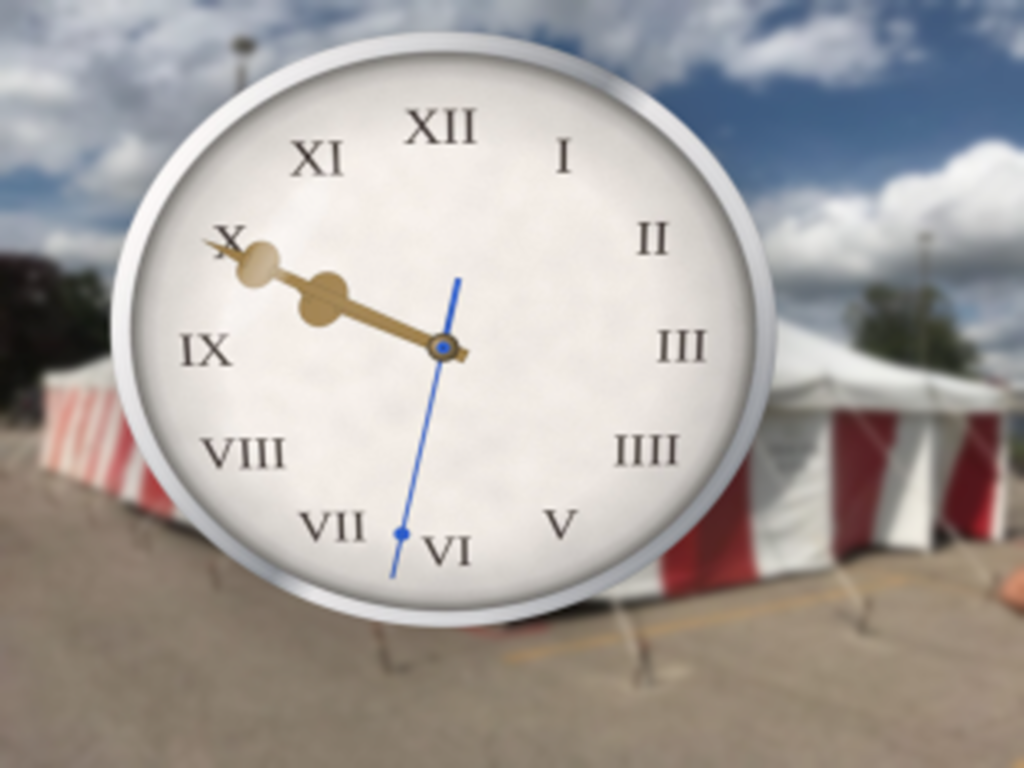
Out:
9.49.32
